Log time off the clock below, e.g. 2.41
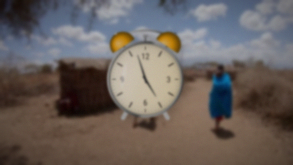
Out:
4.57
